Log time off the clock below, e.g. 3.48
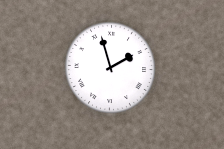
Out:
1.57
